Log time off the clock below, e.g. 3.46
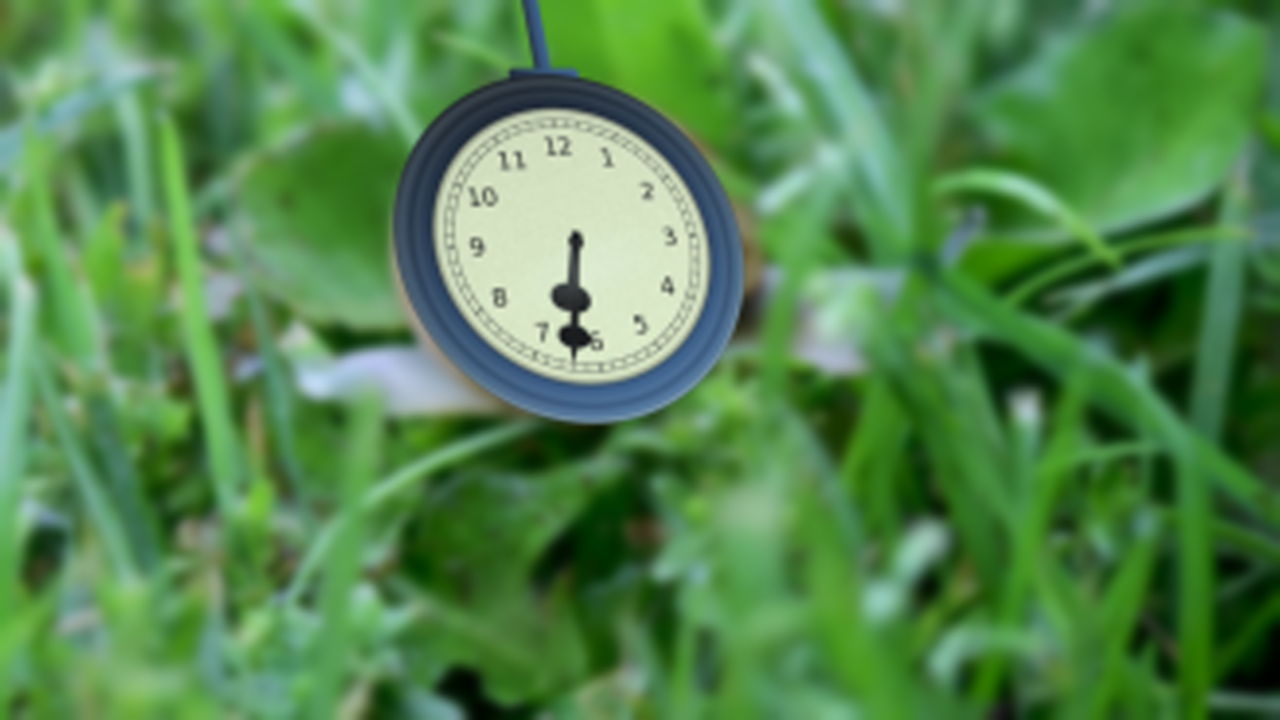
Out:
6.32
